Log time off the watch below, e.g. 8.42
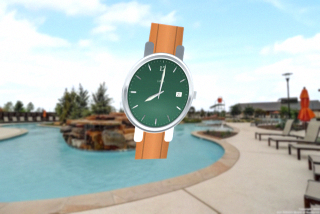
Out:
8.01
